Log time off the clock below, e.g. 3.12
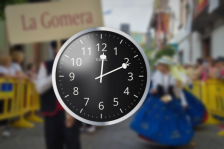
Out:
12.11
